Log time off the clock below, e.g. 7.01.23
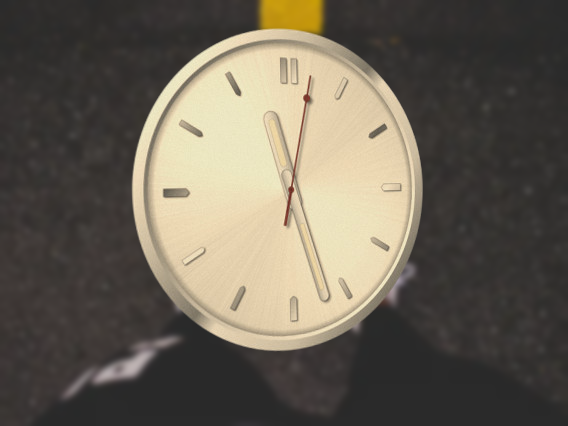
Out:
11.27.02
